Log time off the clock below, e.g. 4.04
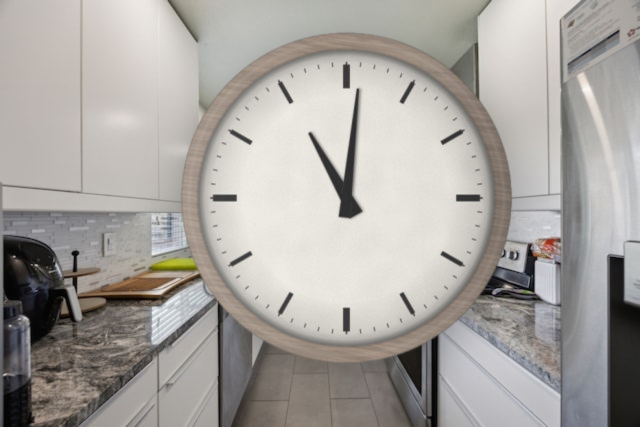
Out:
11.01
